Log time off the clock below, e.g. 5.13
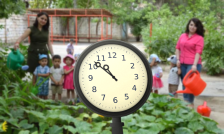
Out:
10.52
